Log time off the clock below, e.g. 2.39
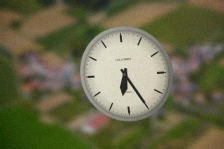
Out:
6.25
